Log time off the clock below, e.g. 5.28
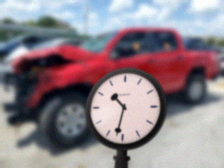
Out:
10.32
